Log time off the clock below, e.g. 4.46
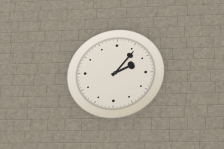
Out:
2.06
